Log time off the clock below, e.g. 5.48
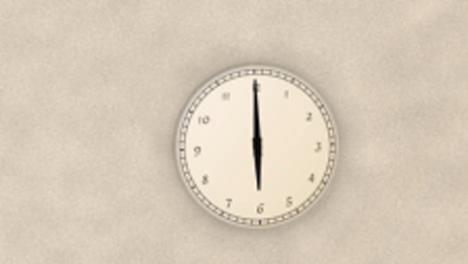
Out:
6.00
